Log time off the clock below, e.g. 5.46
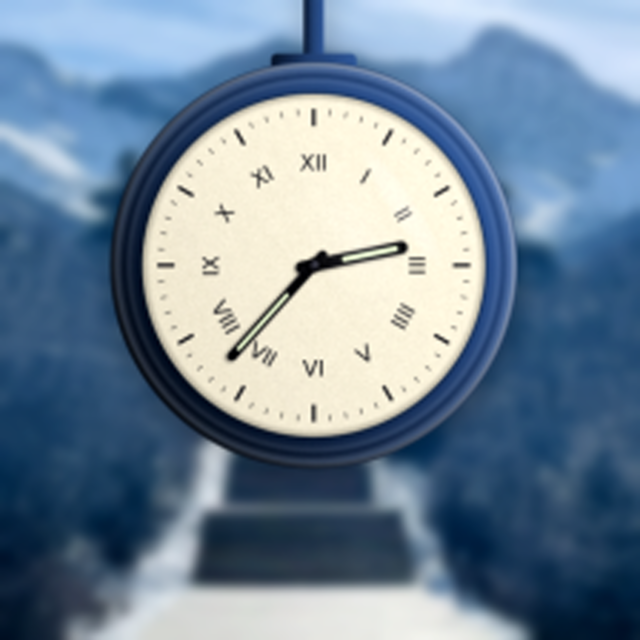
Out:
2.37
